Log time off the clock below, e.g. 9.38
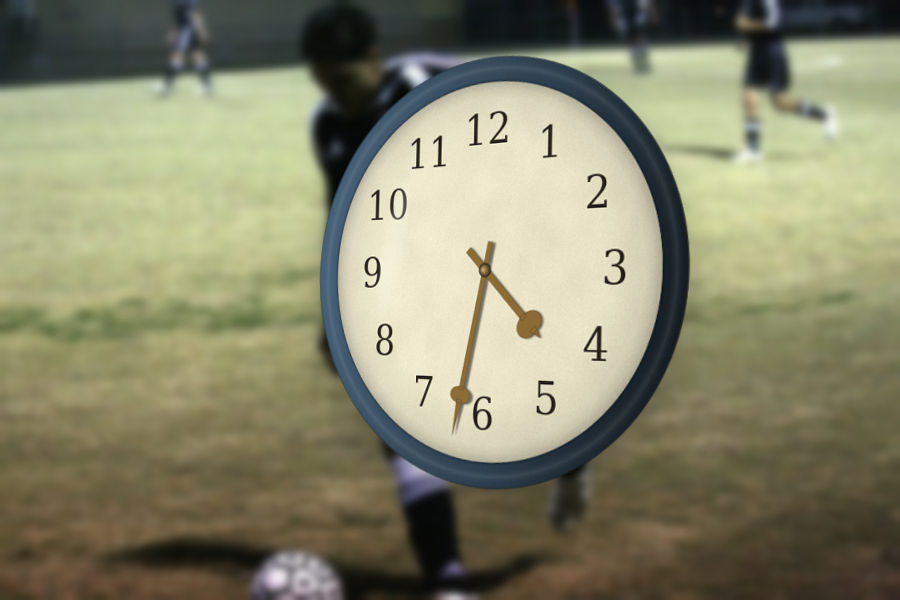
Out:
4.32
